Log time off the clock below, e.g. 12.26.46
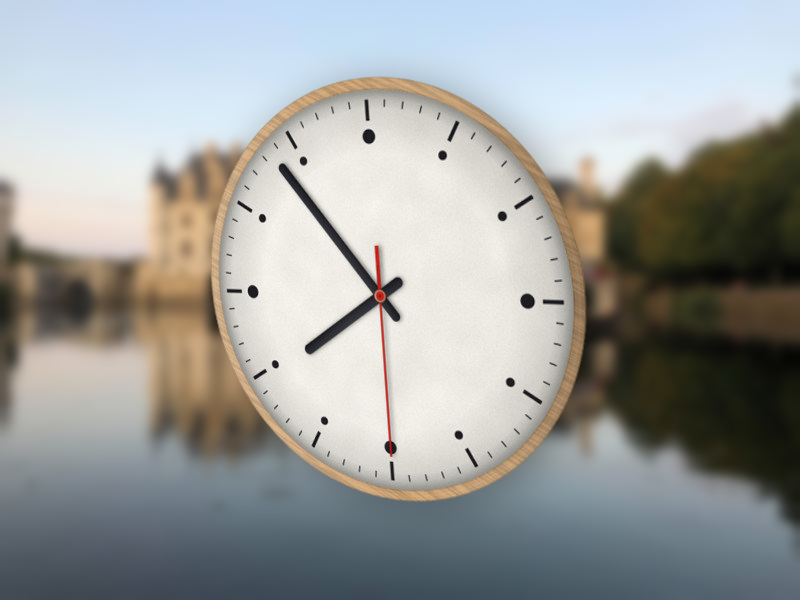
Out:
7.53.30
